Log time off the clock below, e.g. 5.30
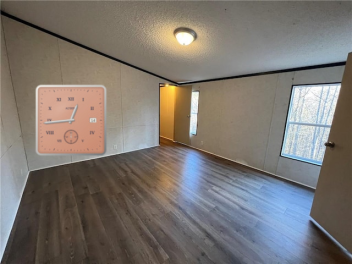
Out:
12.44
